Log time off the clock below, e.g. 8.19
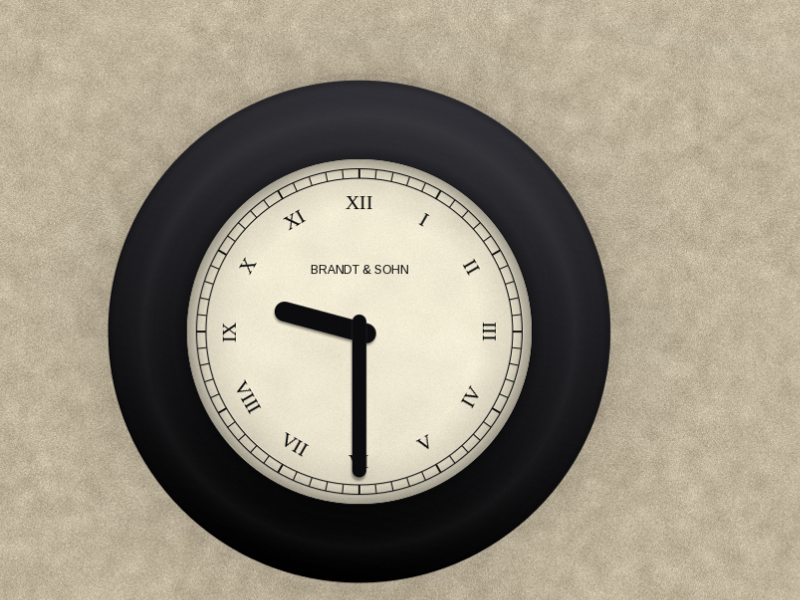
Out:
9.30
